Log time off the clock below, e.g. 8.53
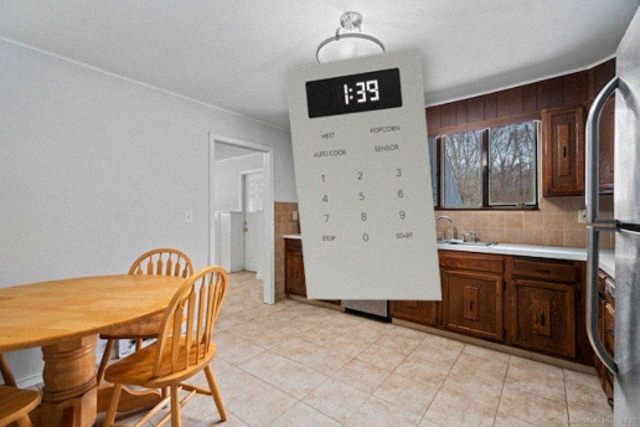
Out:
1.39
